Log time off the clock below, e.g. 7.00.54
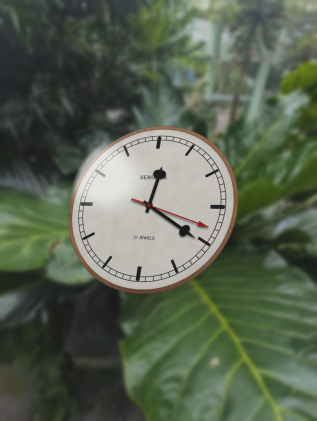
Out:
12.20.18
